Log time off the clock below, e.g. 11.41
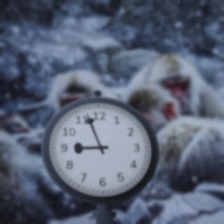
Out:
8.57
